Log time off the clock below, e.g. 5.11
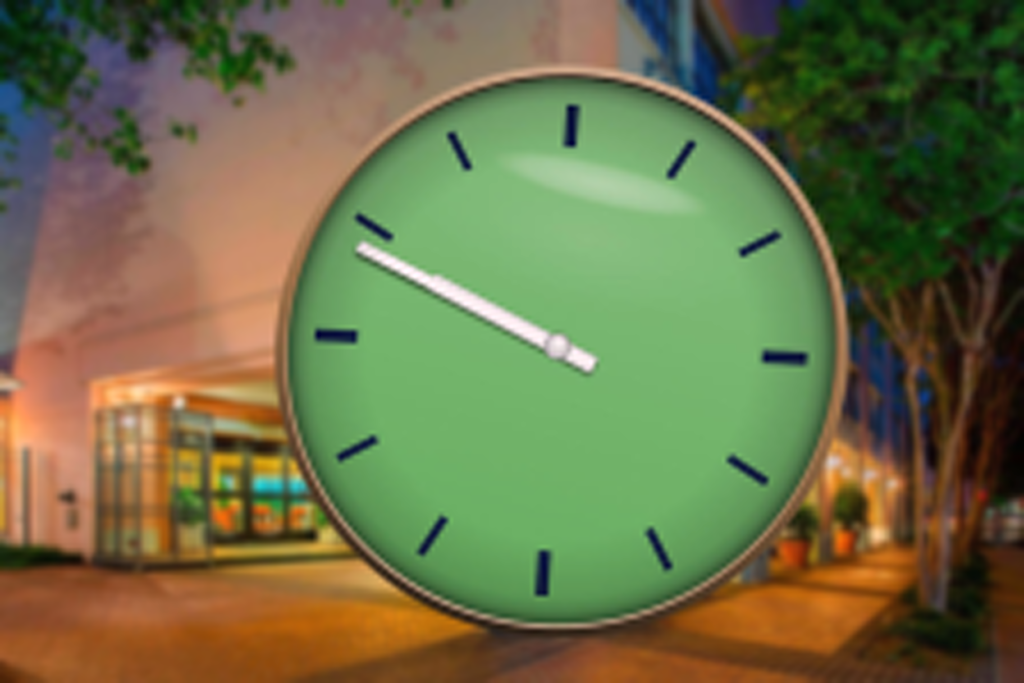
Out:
9.49
